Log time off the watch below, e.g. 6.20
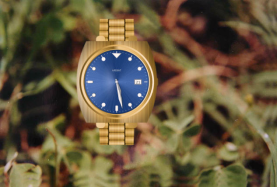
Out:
5.28
